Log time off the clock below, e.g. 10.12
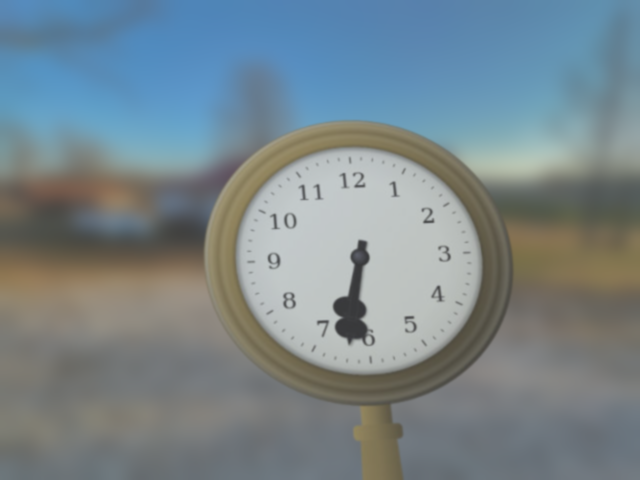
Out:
6.32
